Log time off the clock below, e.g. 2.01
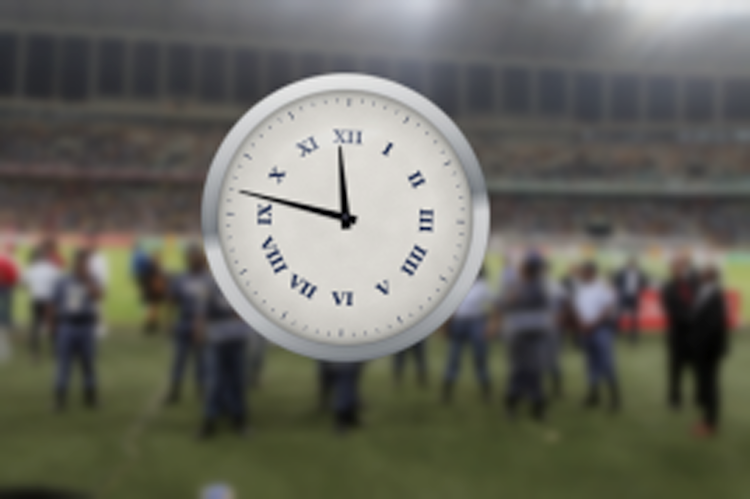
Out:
11.47
